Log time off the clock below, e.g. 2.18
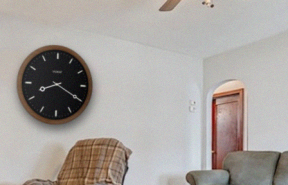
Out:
8.20
